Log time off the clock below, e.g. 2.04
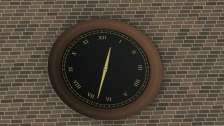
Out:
12.33
